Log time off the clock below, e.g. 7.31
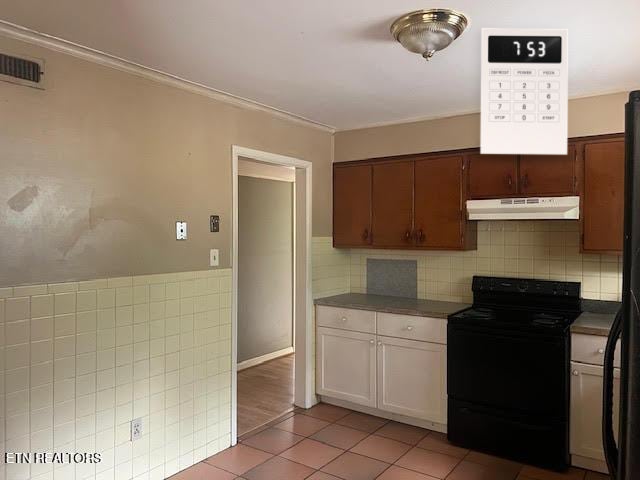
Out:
7.53
